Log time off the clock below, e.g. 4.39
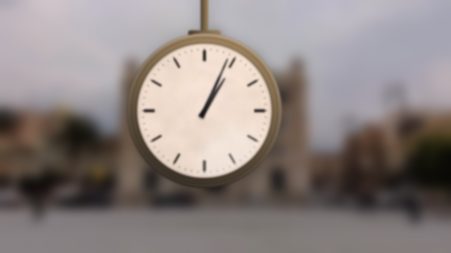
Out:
1.04
